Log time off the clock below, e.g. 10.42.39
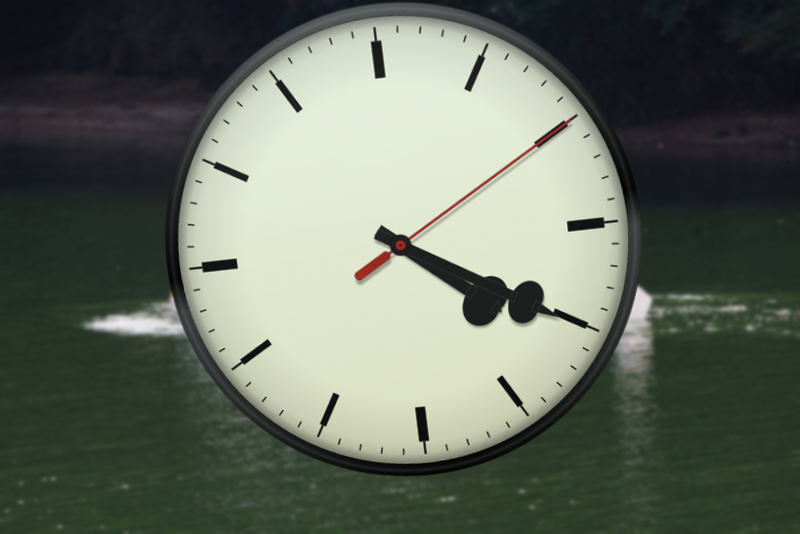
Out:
4.20.10
